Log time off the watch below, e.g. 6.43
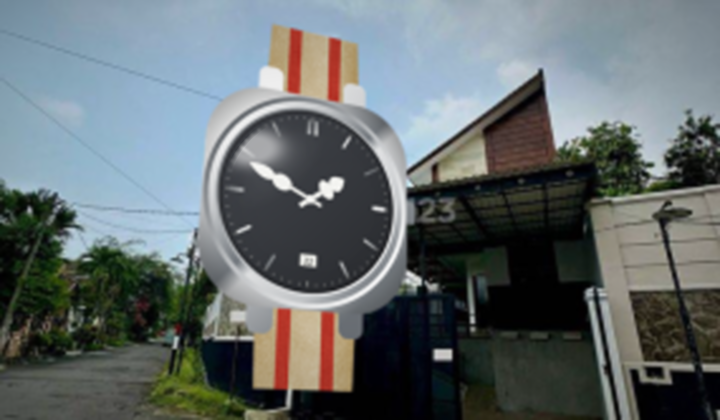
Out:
1.49
